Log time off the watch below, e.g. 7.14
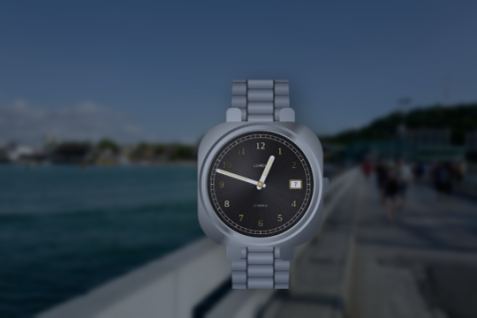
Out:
12.48
